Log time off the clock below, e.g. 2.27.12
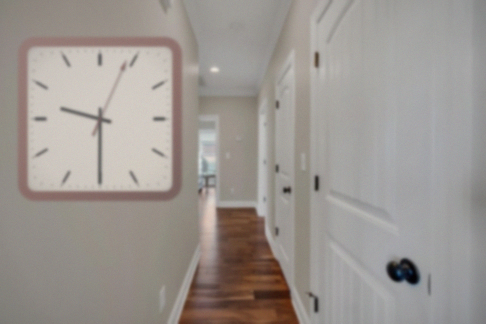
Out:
9.30.04
